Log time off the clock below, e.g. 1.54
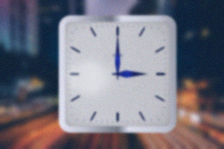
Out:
3.00
